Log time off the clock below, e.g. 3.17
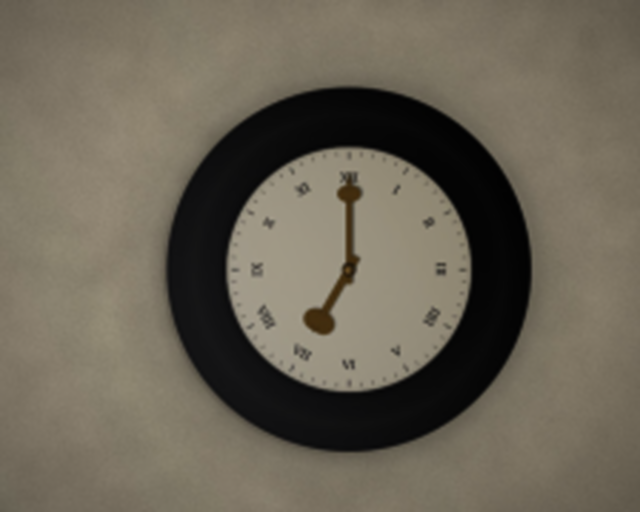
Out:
7.00
